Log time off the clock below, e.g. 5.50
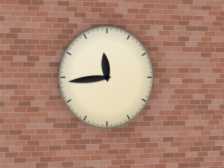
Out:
11.44
